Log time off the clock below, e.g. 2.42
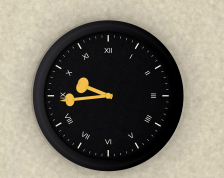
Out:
9.44
